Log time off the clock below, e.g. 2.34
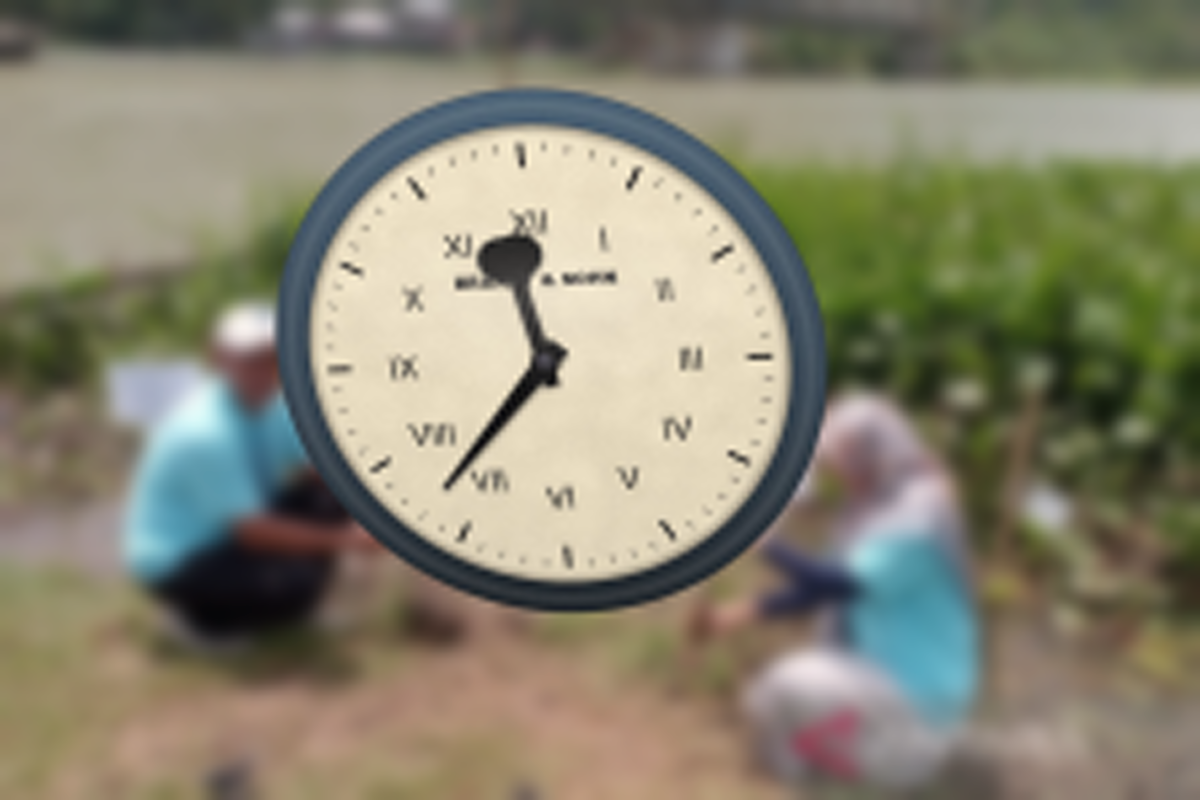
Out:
11.37
